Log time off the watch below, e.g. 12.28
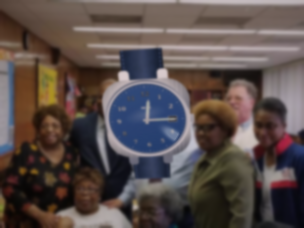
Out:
12.15
